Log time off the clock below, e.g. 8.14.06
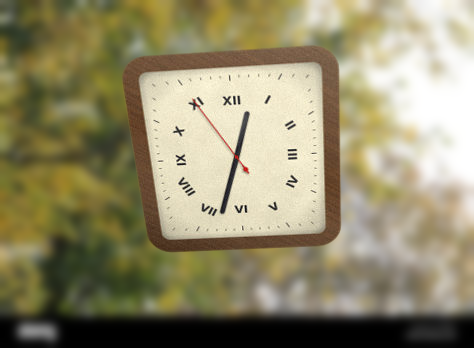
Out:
12.32.55
